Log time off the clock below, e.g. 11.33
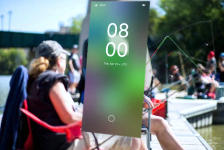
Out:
8.00
